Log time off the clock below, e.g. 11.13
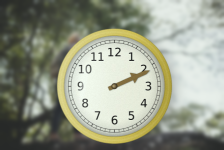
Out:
2.11
